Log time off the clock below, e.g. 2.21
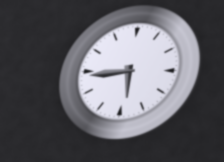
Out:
5.44
